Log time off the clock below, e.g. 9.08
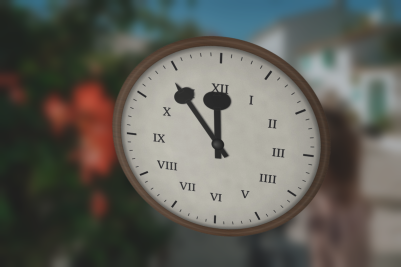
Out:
11.54
